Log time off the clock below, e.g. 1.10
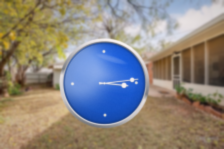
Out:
3.14
